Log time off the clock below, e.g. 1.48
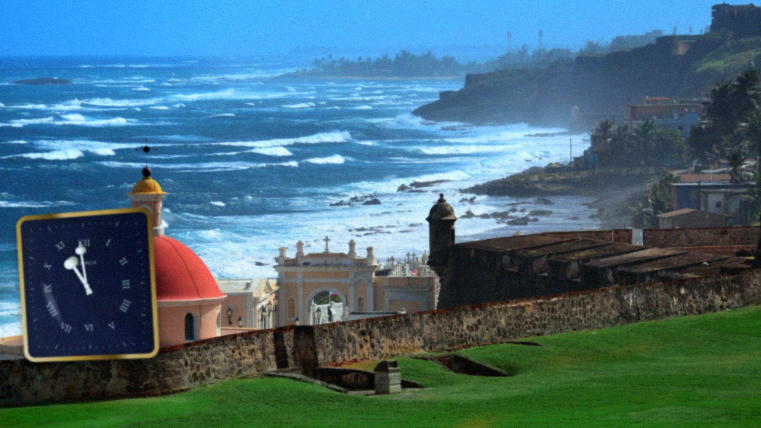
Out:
10.59
